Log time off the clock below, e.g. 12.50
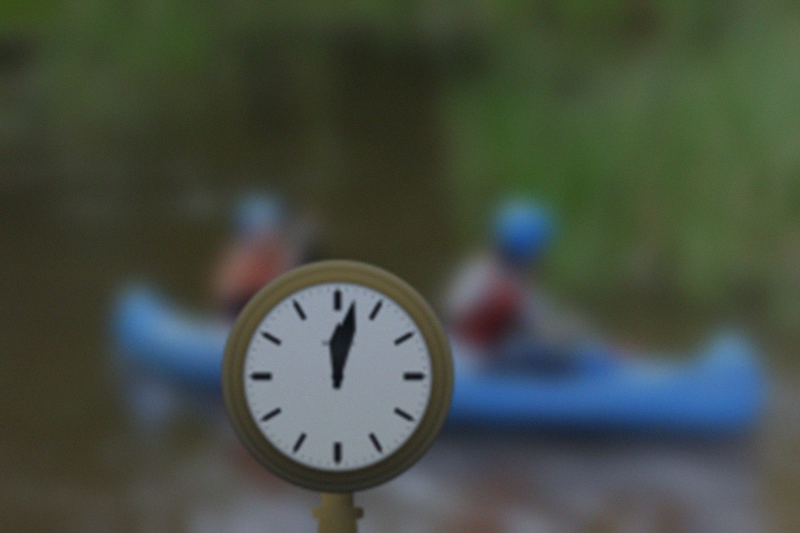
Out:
12.02
